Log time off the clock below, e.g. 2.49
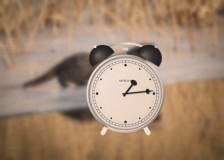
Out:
1.14
